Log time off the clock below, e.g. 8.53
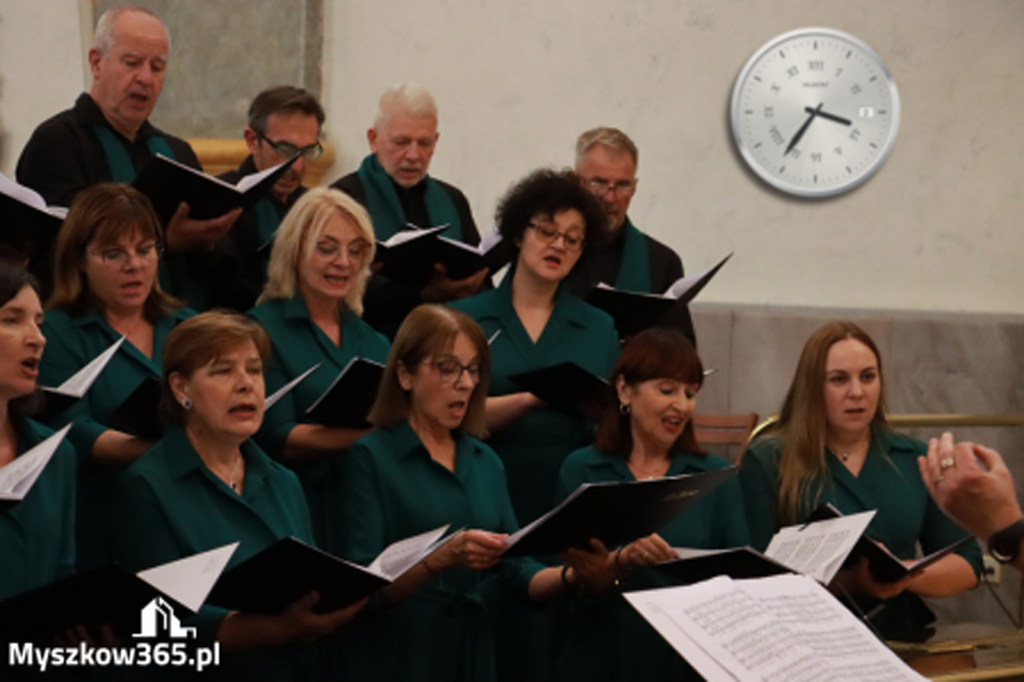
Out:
3.36
